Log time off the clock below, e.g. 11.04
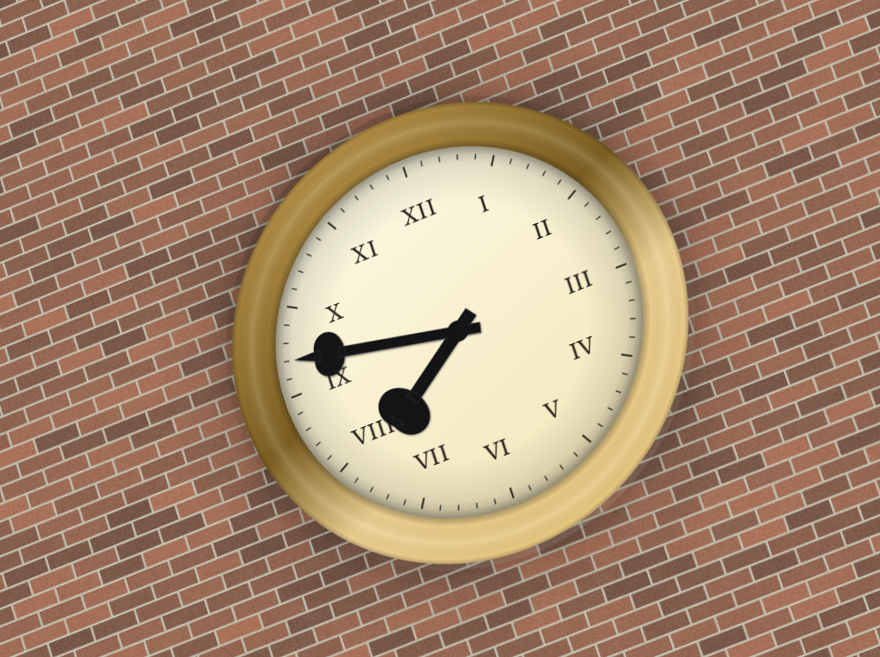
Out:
7.47
